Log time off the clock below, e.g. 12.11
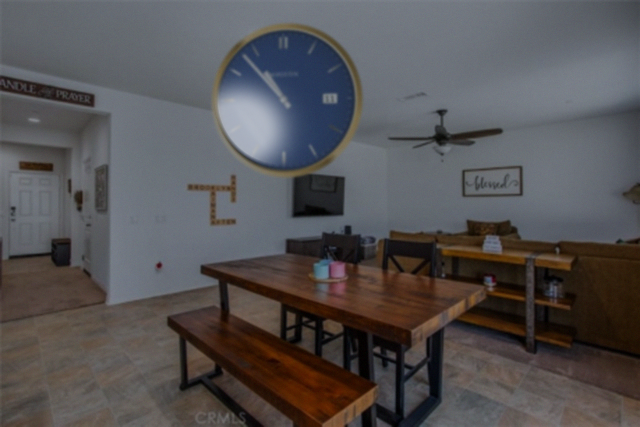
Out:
10.53
